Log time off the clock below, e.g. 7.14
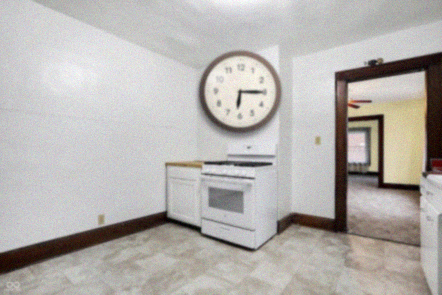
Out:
6.15
